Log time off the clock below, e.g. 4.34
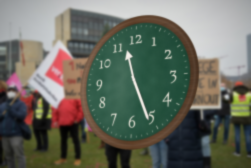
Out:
11.26
